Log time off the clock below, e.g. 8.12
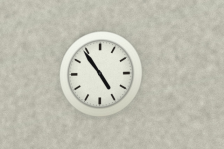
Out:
4.54
